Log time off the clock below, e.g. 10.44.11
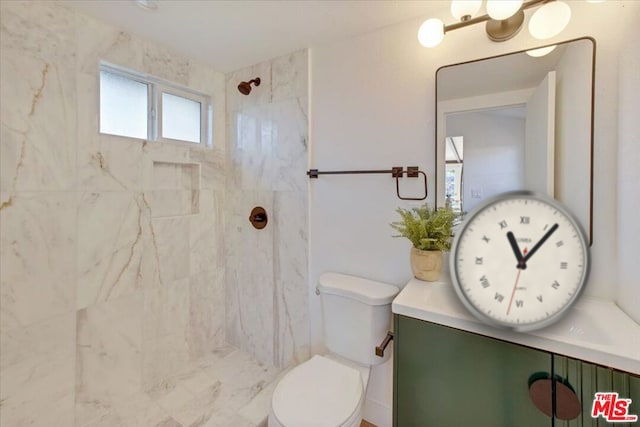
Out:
11.06.32
